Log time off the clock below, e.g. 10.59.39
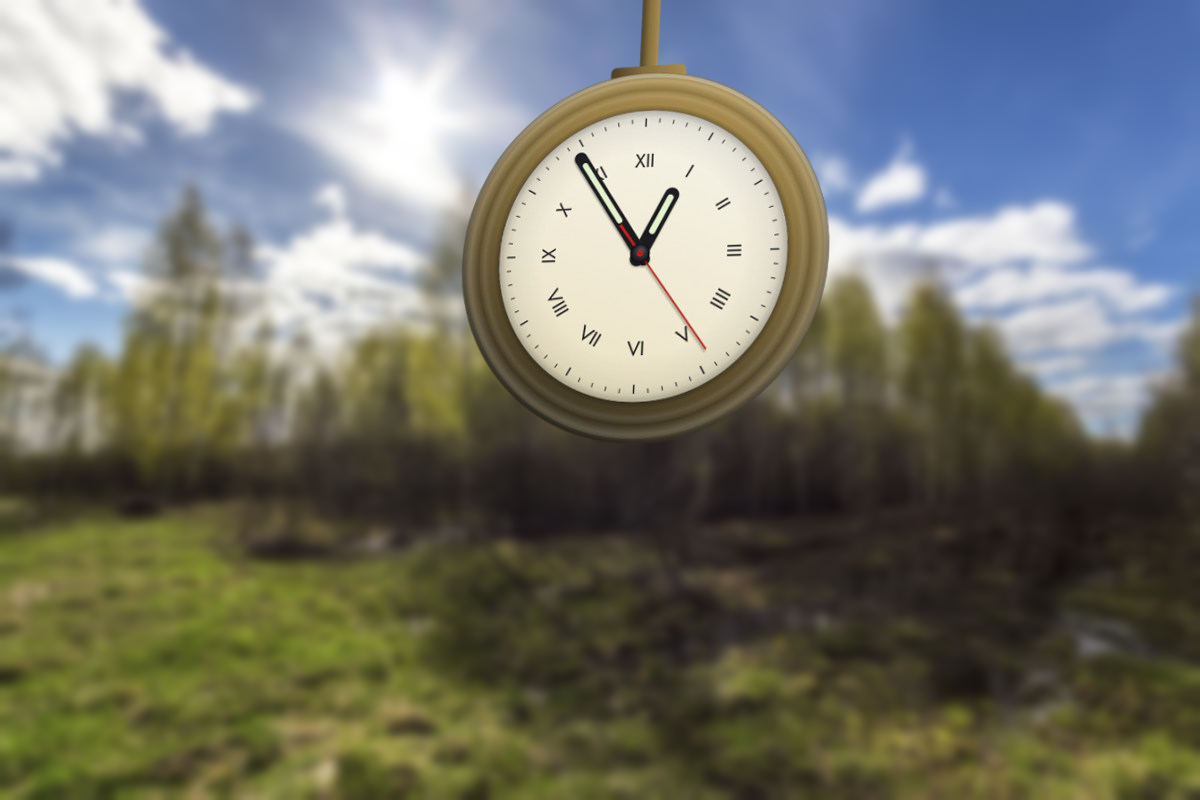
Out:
12.54.24
